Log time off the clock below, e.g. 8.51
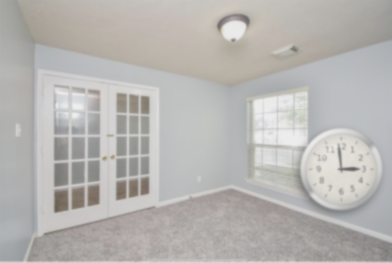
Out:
2.59
